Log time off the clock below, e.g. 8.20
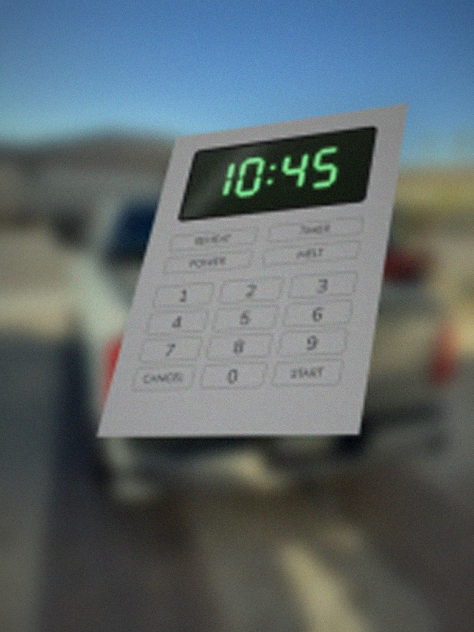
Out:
10.45
